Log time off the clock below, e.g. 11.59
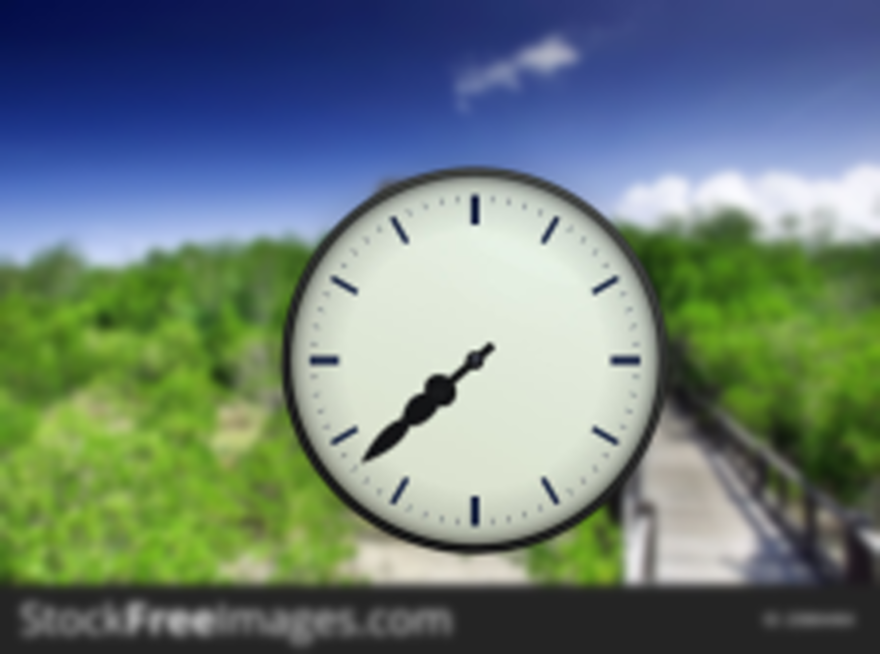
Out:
7.38
